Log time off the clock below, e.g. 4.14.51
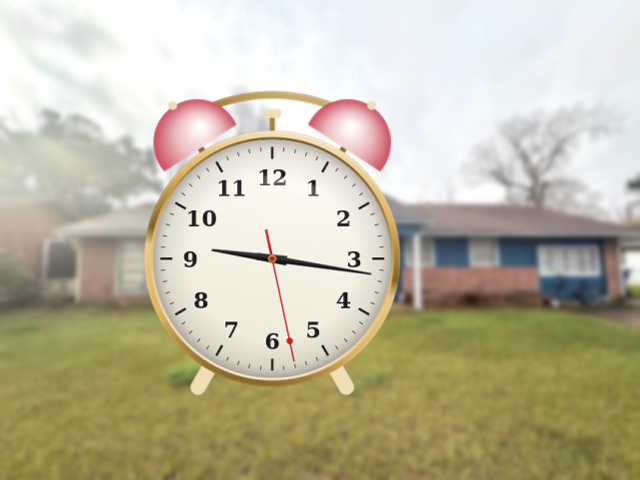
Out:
9.16.28
